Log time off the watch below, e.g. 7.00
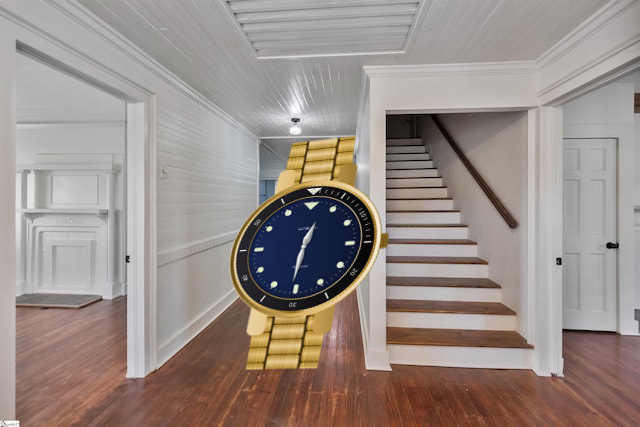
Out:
12.31
